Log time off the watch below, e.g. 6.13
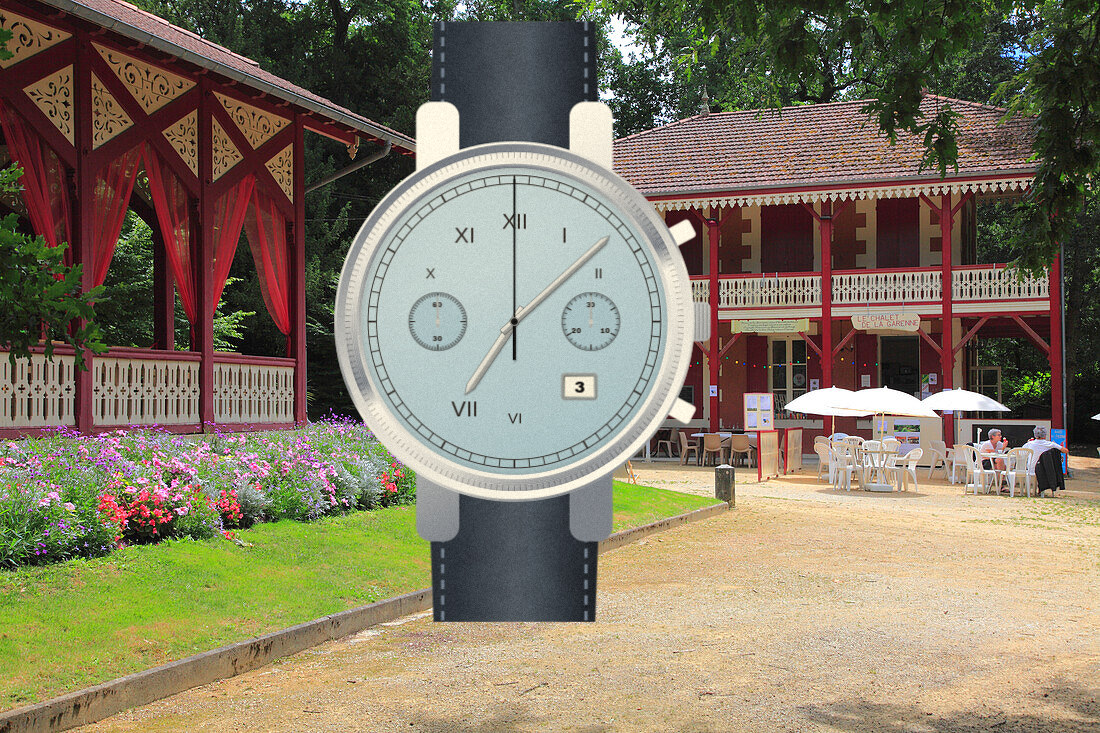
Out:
7.08
